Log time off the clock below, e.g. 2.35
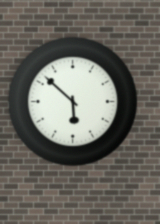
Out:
5.52
